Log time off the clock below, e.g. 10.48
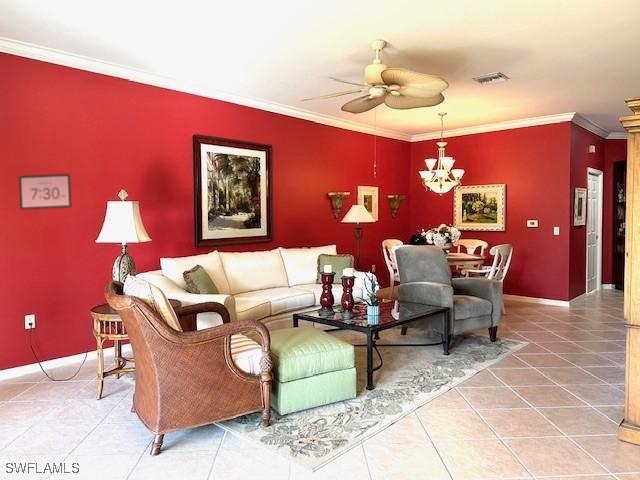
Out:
7.30
